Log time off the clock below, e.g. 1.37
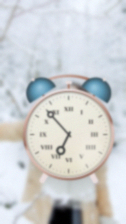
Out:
6.53
